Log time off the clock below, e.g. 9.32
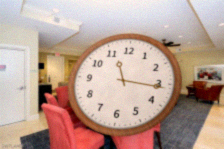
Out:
11.16
